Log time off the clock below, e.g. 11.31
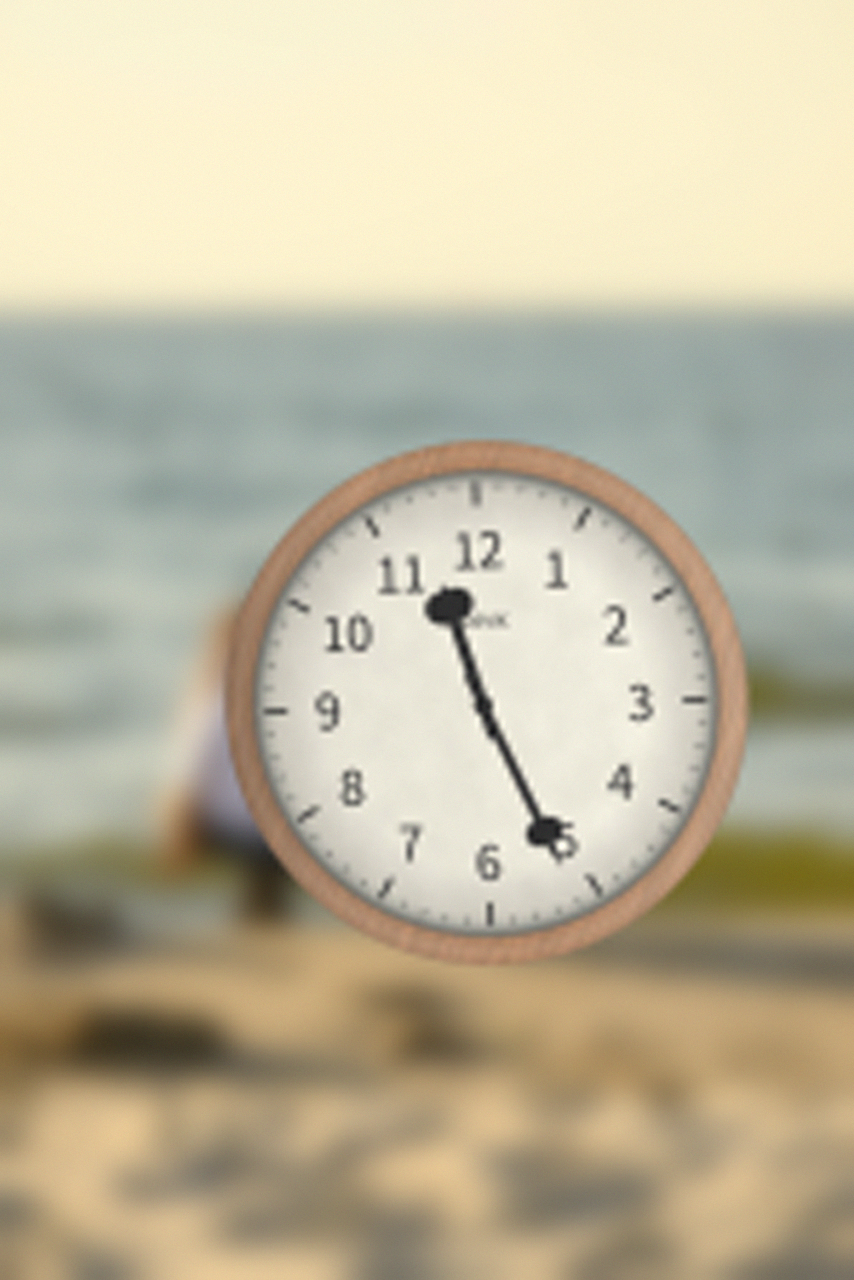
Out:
11.26
